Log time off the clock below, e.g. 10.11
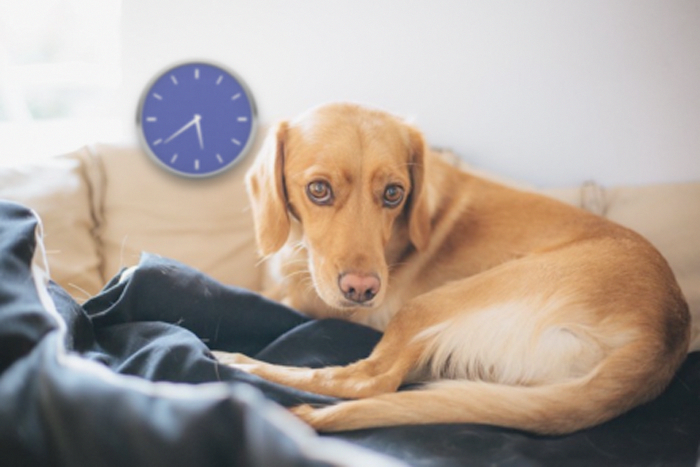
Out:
5.39
